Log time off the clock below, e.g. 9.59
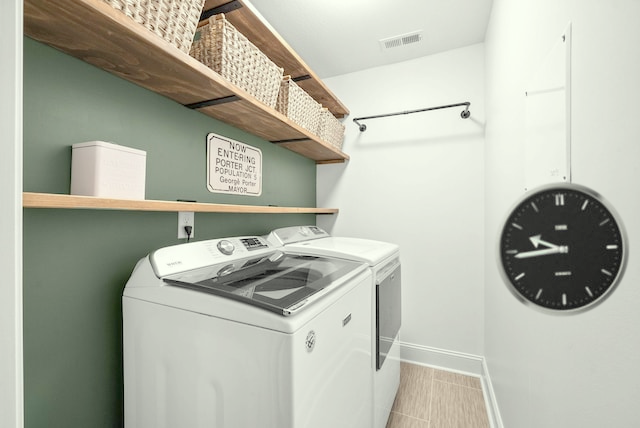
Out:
9.44
